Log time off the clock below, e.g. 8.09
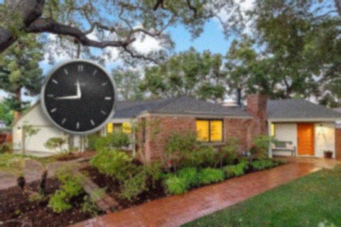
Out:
11.44
